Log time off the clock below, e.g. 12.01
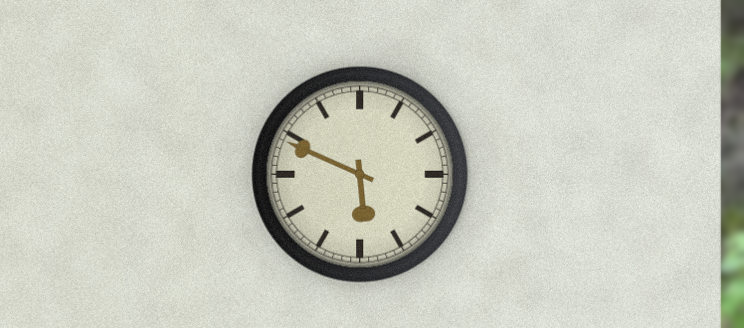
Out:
5.49
